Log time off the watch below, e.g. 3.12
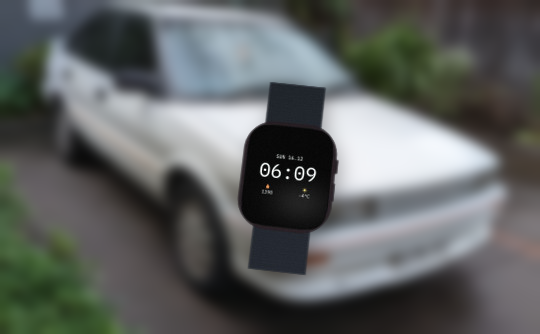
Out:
6.09
